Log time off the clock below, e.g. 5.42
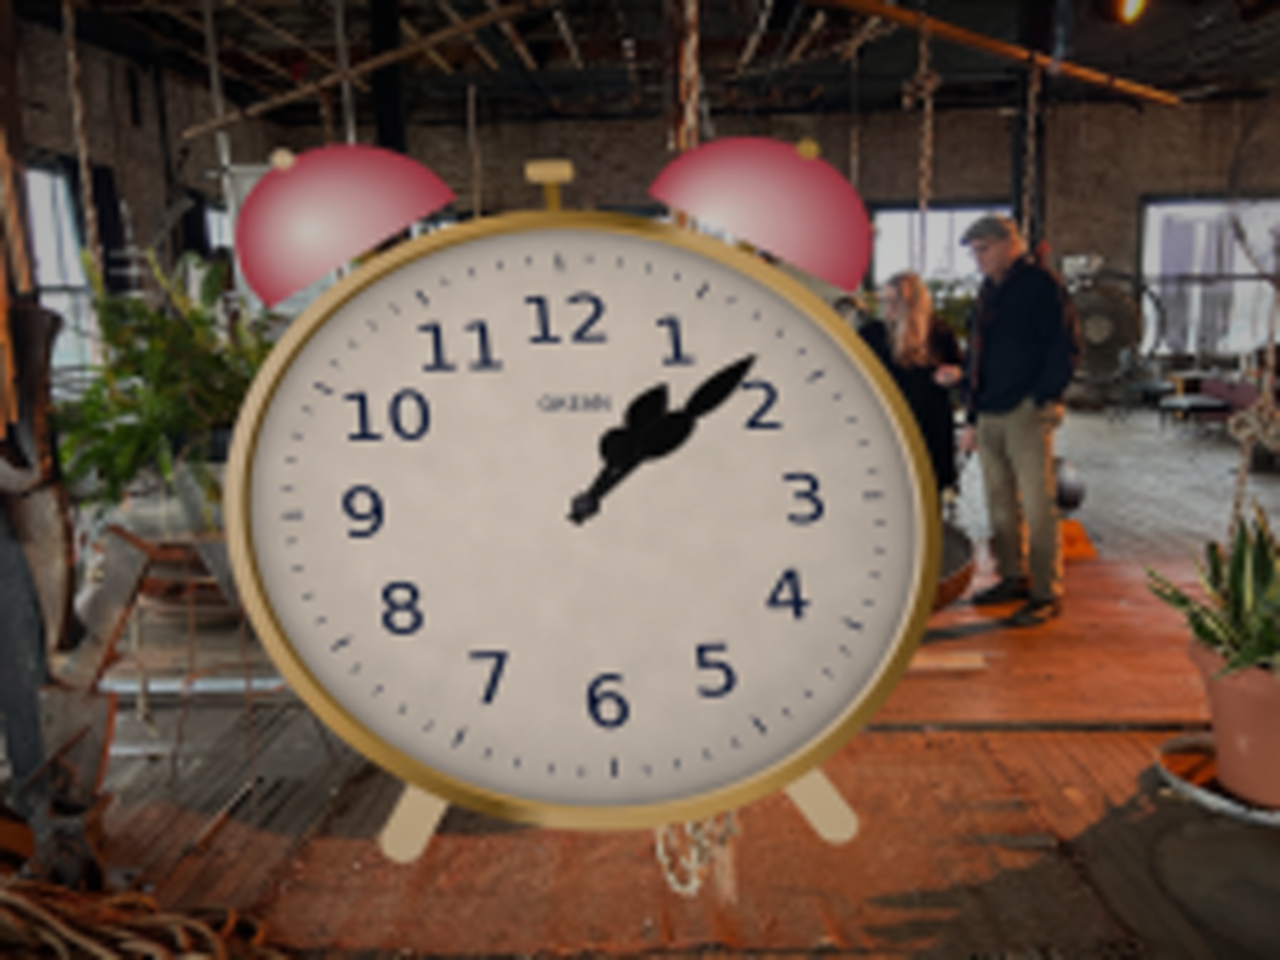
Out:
1.08
